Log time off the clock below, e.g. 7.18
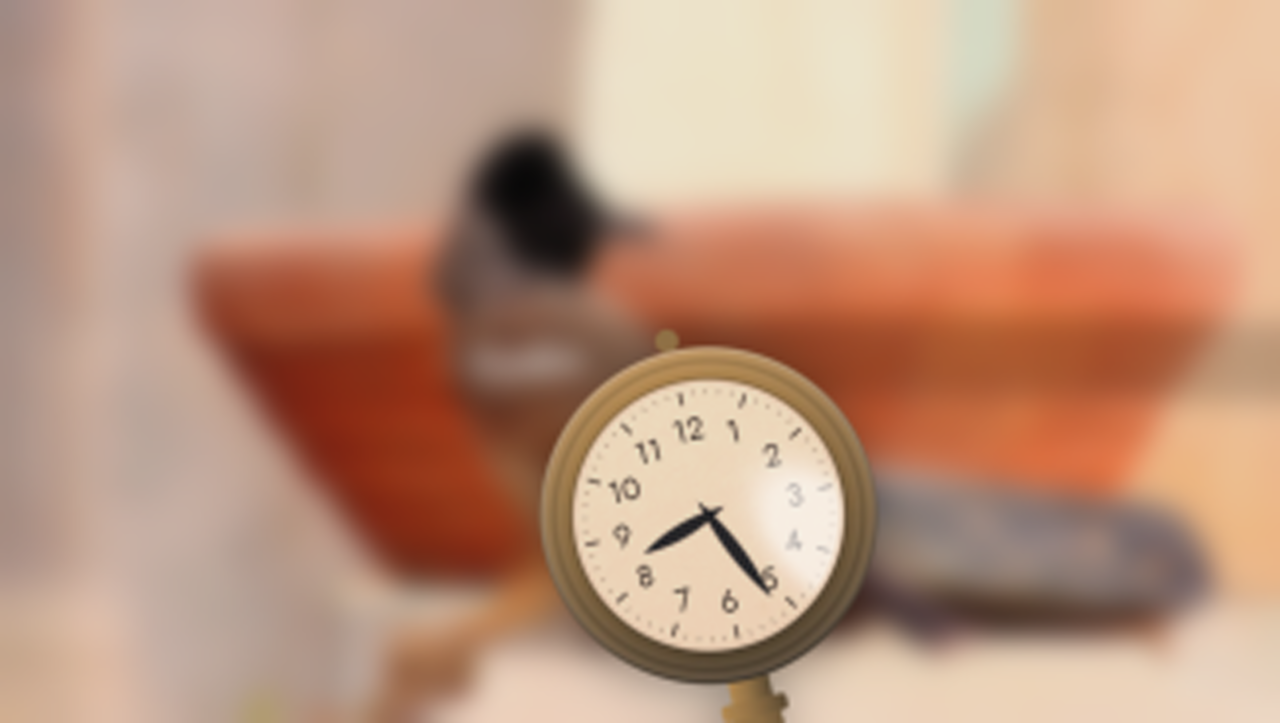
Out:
8.26
